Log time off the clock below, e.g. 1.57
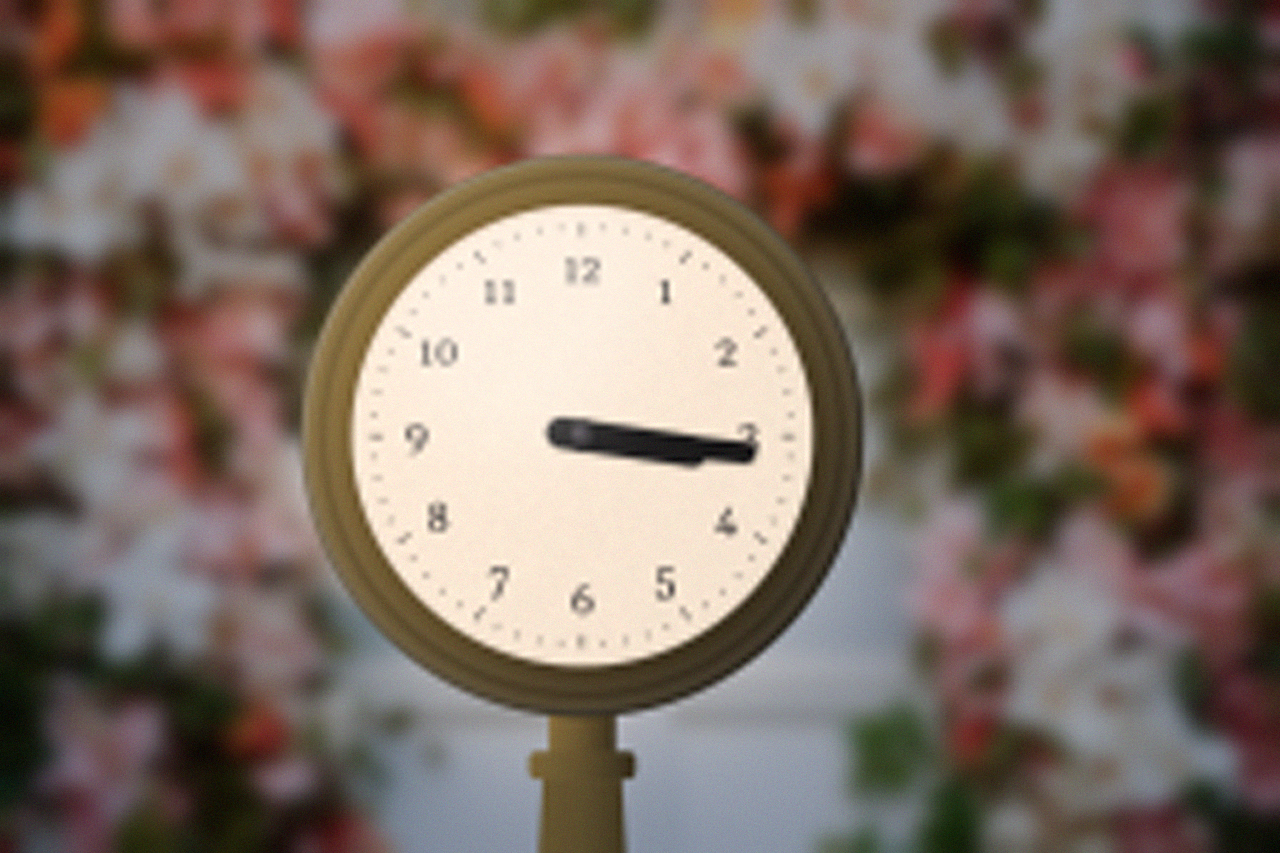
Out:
3.16
